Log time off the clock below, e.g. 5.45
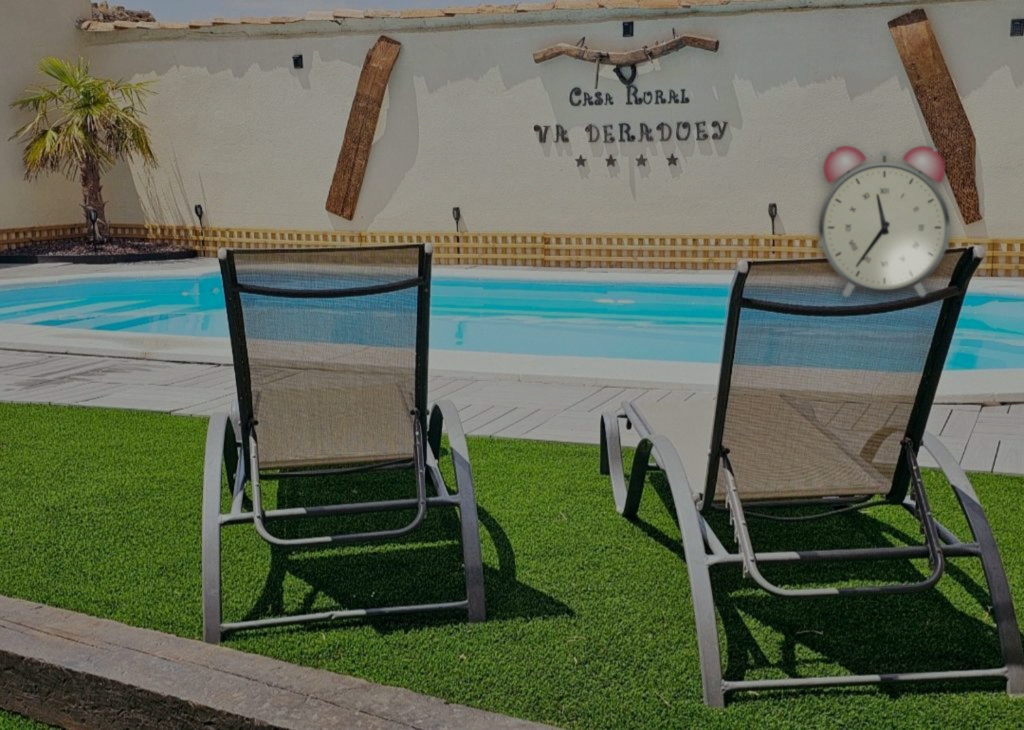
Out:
11.36
